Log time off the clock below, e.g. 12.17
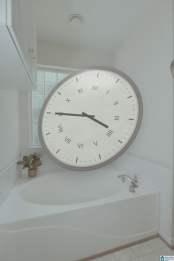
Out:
3.45
